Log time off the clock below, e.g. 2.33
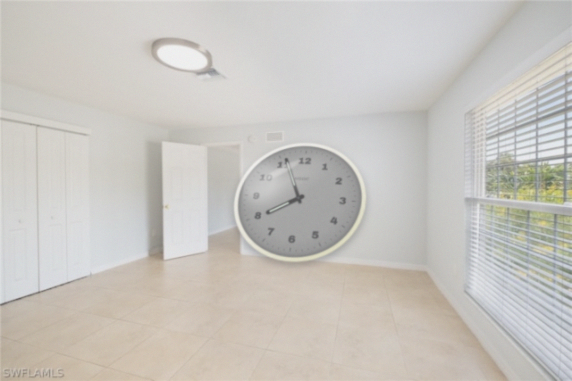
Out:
7.56
